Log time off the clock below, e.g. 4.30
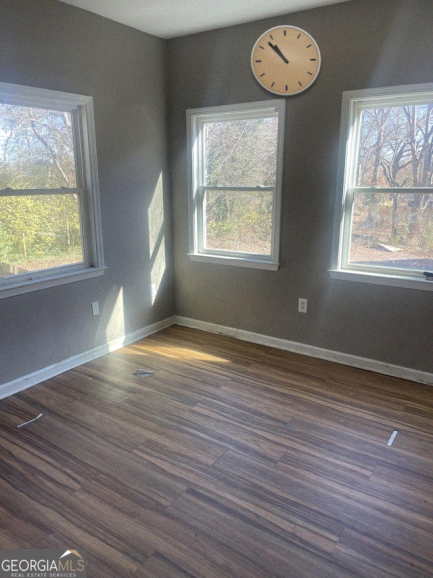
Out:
10.53
